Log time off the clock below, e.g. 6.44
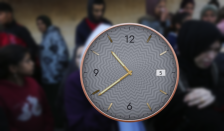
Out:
10.39
